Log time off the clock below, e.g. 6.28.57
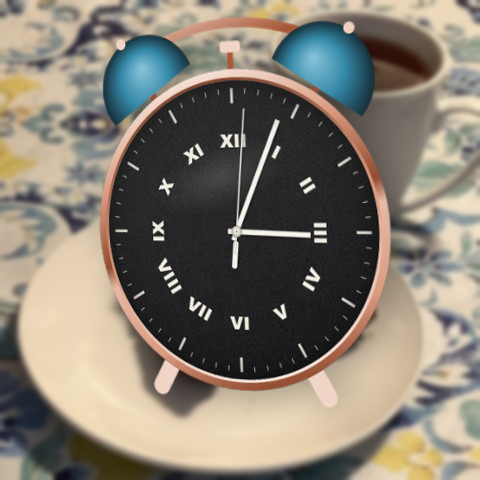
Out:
3.04.01
